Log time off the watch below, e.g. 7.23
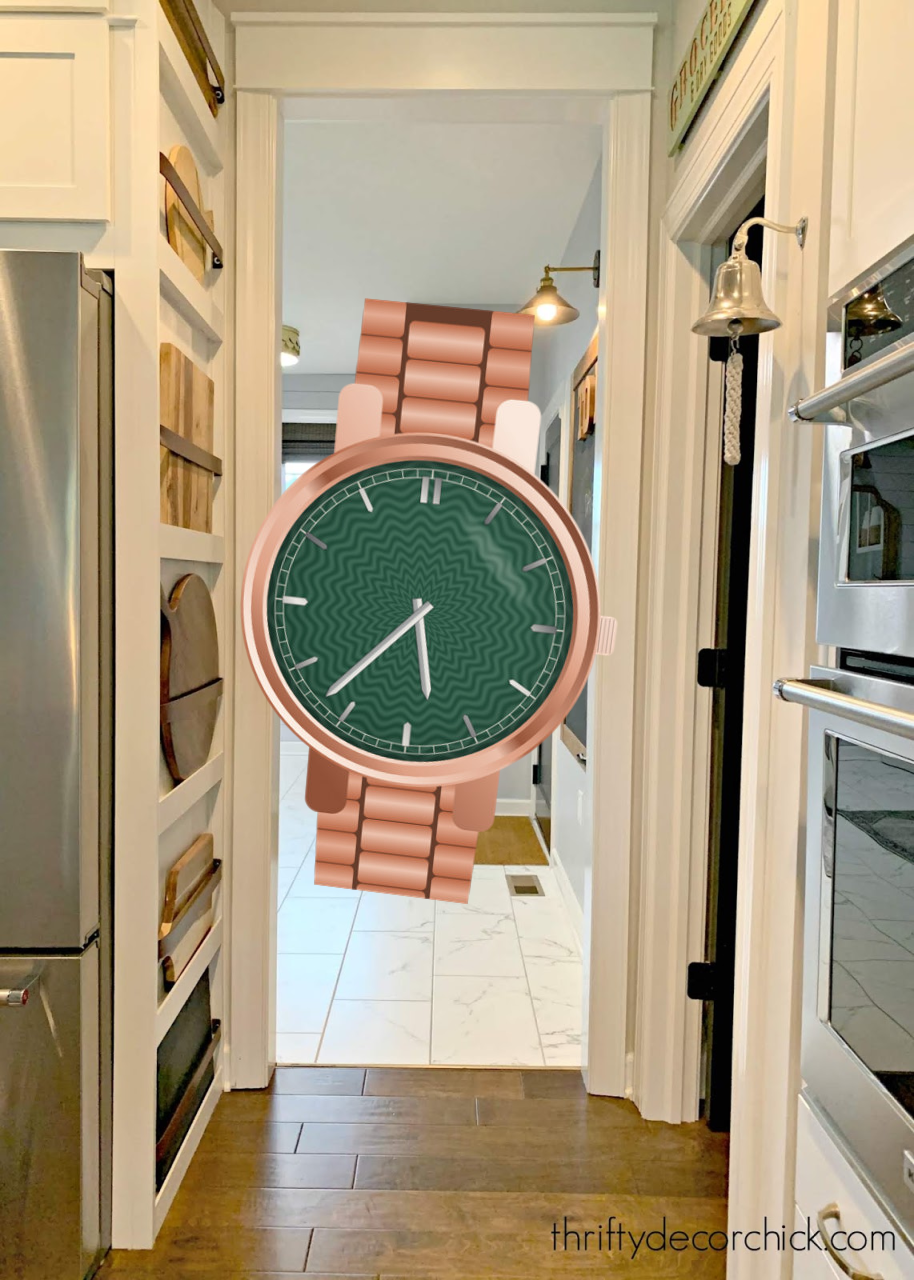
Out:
5.37
